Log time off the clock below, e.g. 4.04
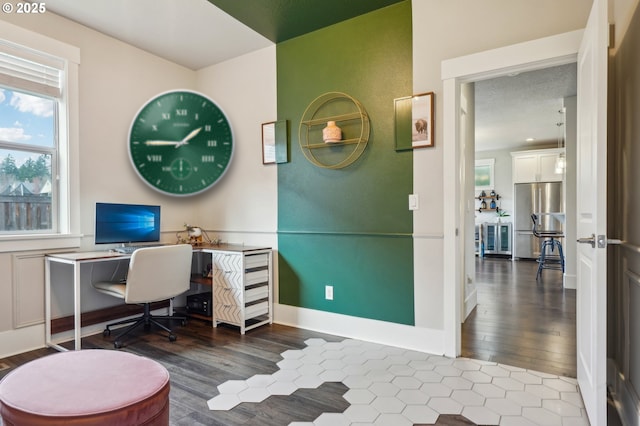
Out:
1.45
